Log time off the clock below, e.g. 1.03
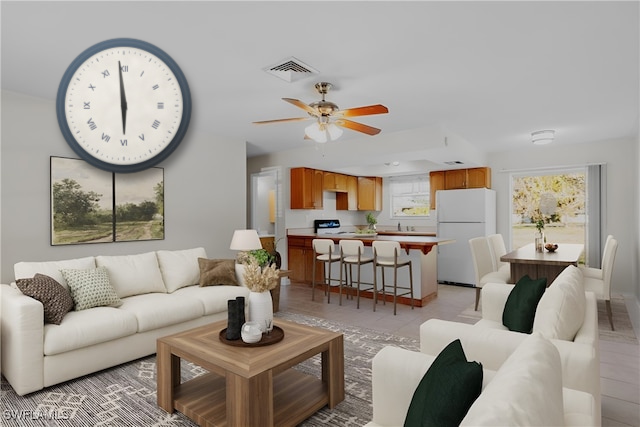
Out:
5.59
